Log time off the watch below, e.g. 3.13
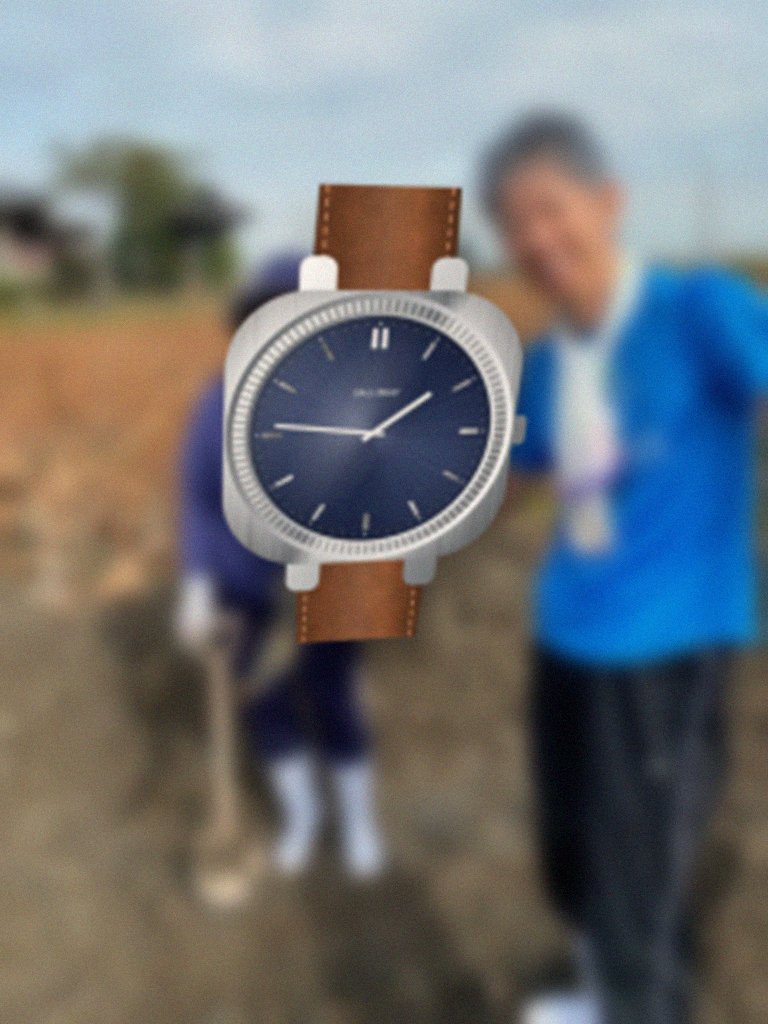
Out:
1.46
